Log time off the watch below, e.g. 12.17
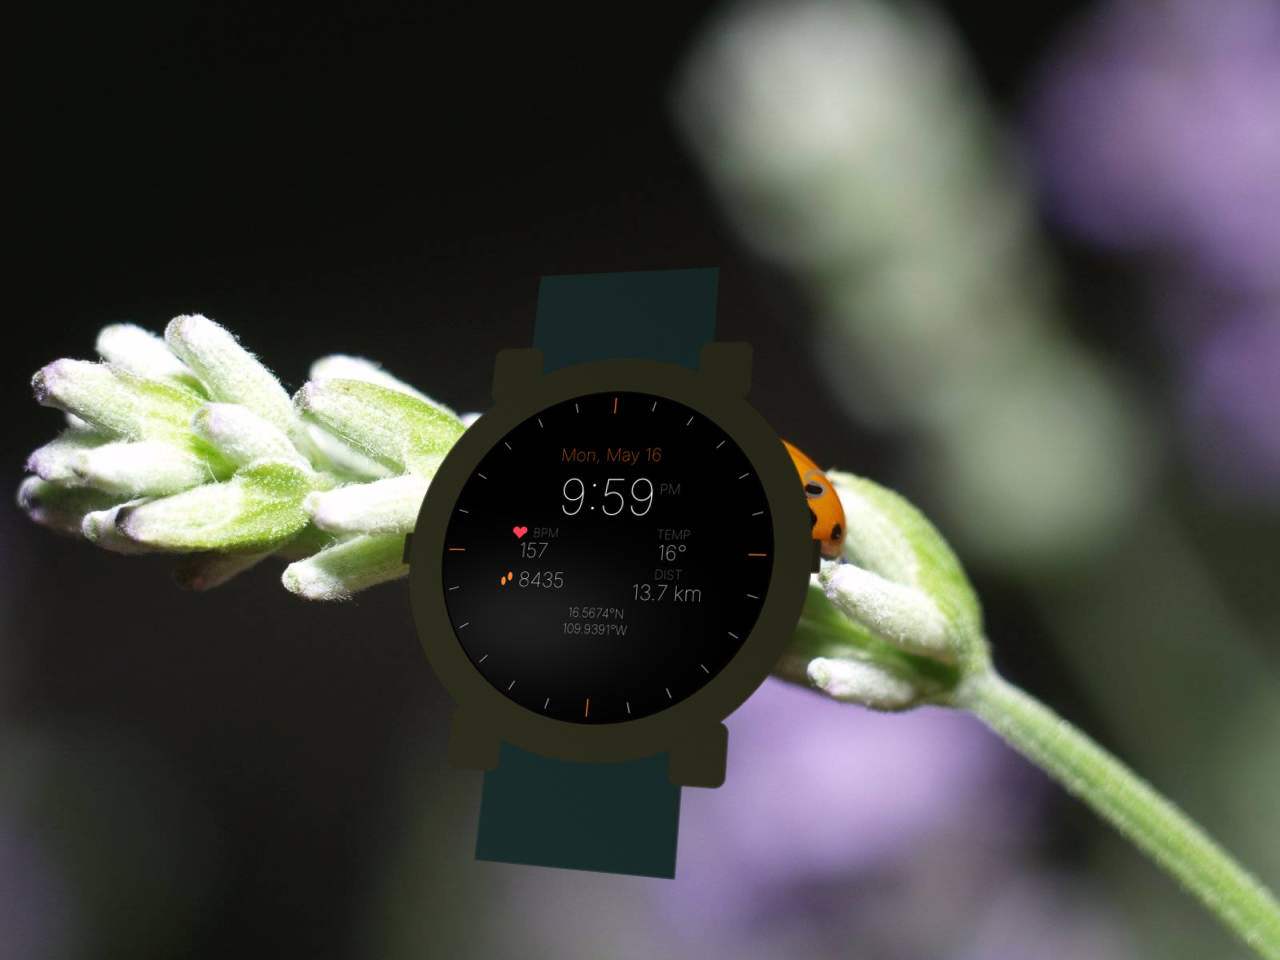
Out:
9.59
